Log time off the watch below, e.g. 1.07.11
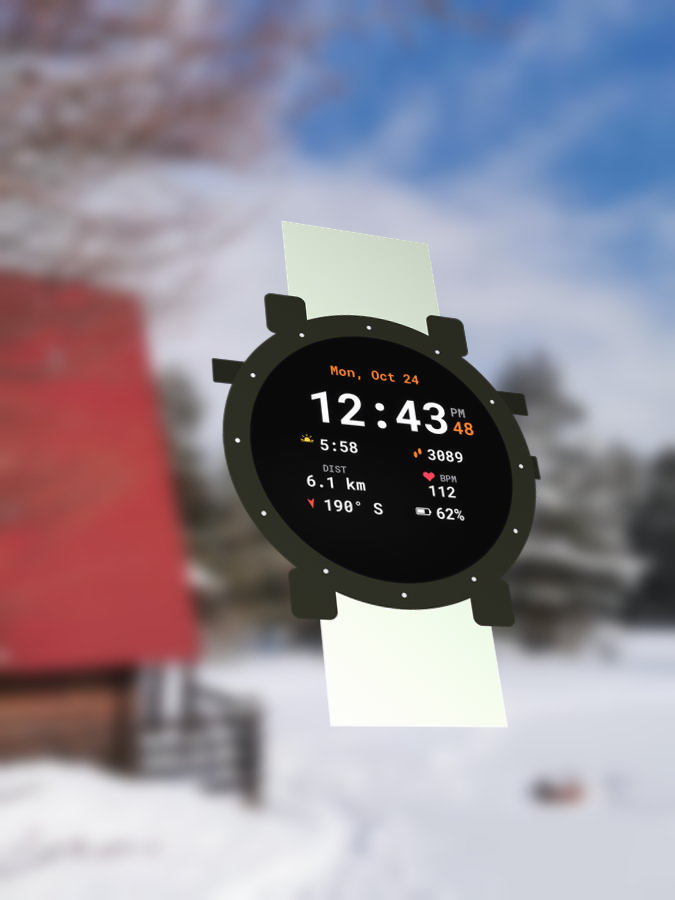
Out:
12.43.48
